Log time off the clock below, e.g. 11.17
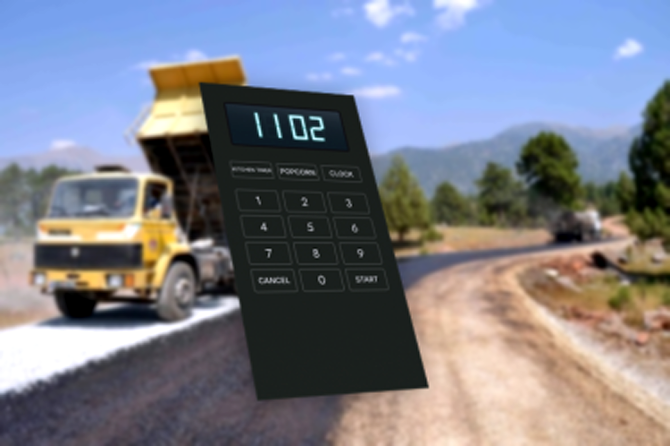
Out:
11.02
